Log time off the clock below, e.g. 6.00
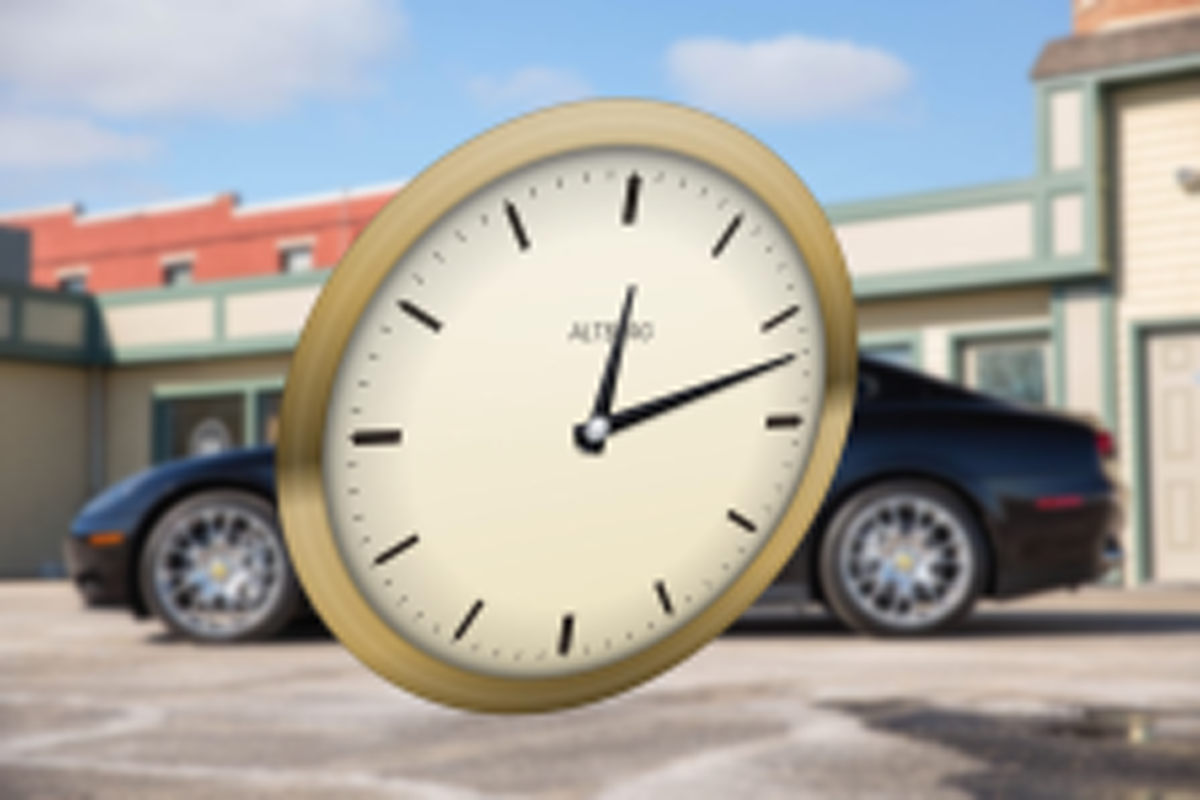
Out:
12.12
